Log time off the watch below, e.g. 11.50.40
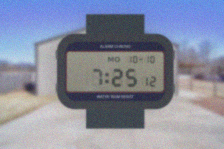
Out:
7.25.12
